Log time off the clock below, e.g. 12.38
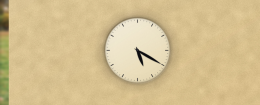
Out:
5.20
